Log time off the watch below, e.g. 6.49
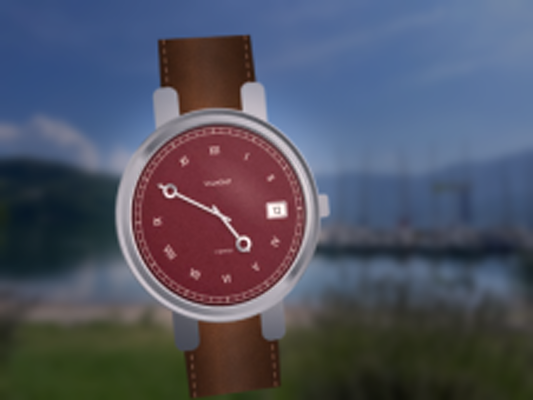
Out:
4.50
